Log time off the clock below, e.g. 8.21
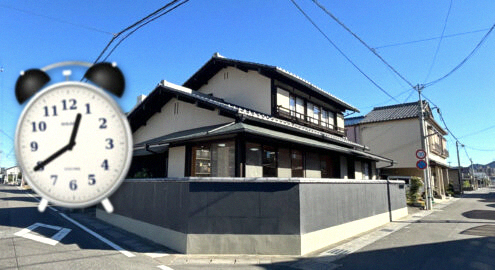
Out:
12.40
